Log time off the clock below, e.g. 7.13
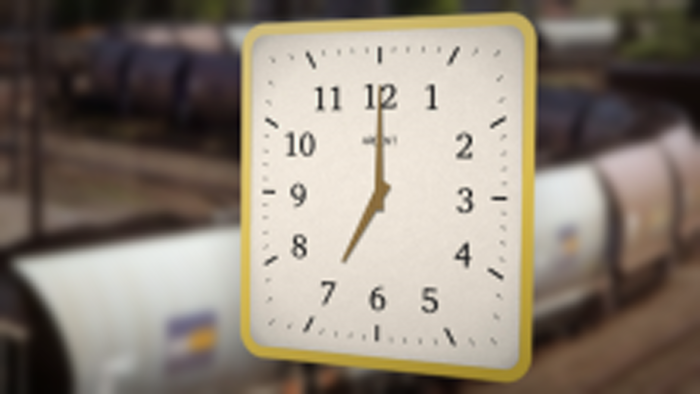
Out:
7.00
